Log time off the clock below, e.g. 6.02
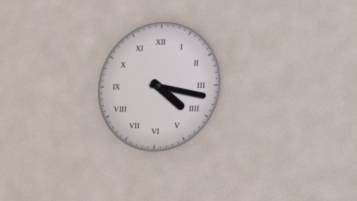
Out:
4.17
